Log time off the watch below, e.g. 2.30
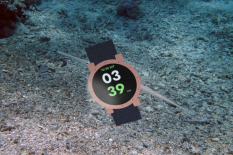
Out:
3.39
